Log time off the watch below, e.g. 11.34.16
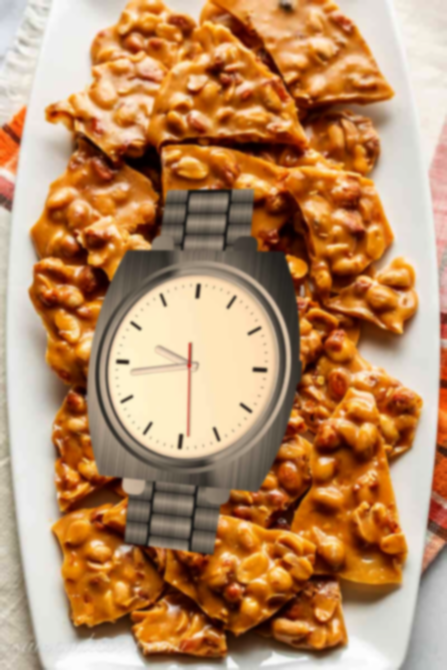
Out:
9.43.29
